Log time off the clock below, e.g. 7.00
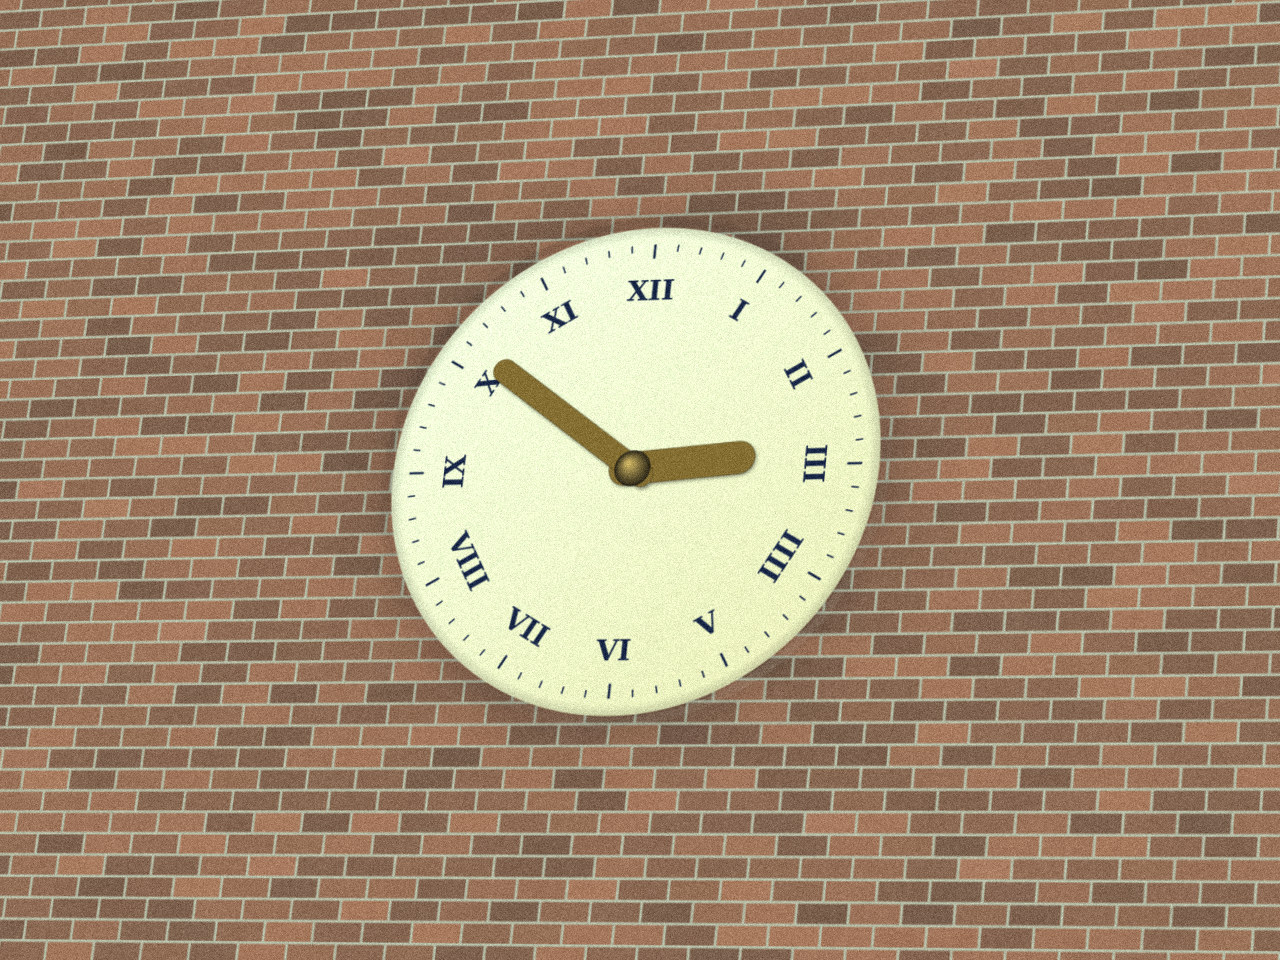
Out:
2.51
